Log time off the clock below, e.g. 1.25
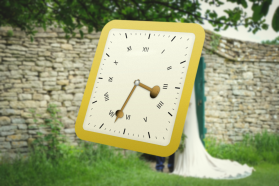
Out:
3.33
